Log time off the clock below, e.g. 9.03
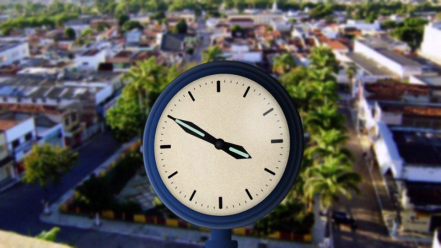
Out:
3.50
